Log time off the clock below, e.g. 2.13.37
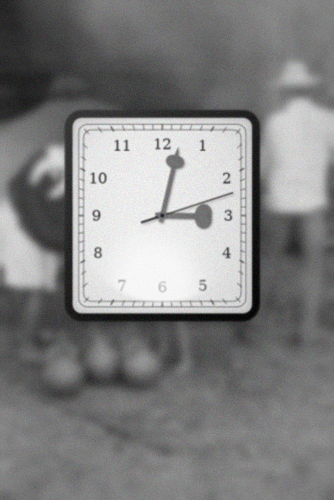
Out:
3.02.12
